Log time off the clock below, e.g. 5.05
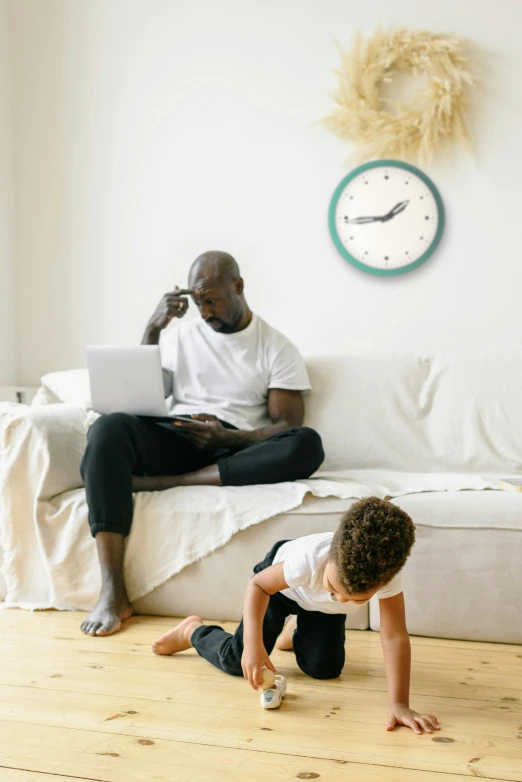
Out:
1.44
